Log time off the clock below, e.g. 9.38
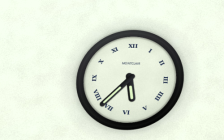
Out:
5.37
